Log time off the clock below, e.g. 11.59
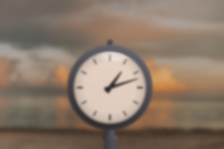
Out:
1.12
